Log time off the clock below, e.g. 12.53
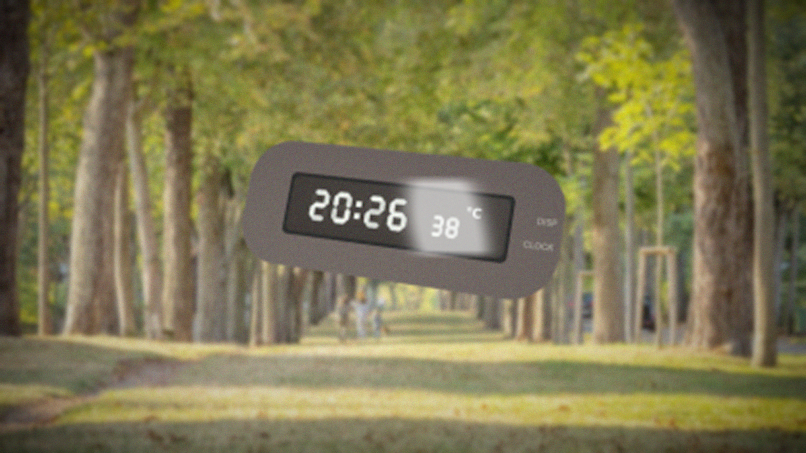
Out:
20.26
